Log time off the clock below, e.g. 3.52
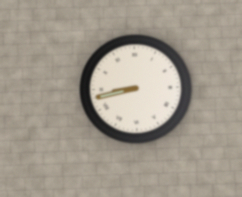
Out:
8.43
